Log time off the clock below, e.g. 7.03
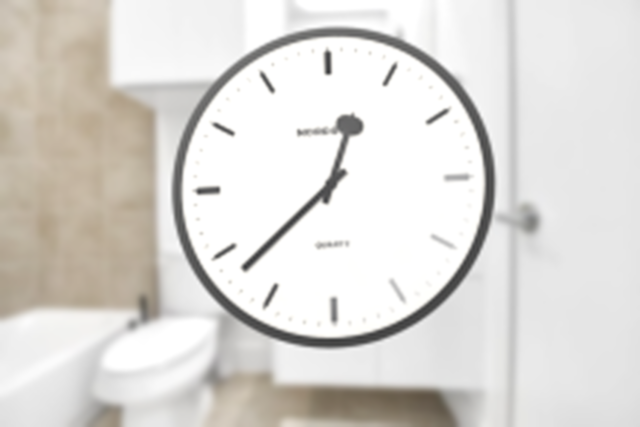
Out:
12.38
